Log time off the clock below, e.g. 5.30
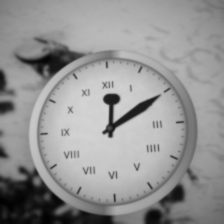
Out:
12.10
